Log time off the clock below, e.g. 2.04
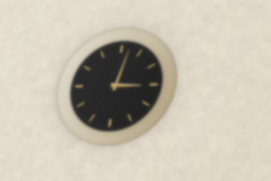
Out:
3.02
